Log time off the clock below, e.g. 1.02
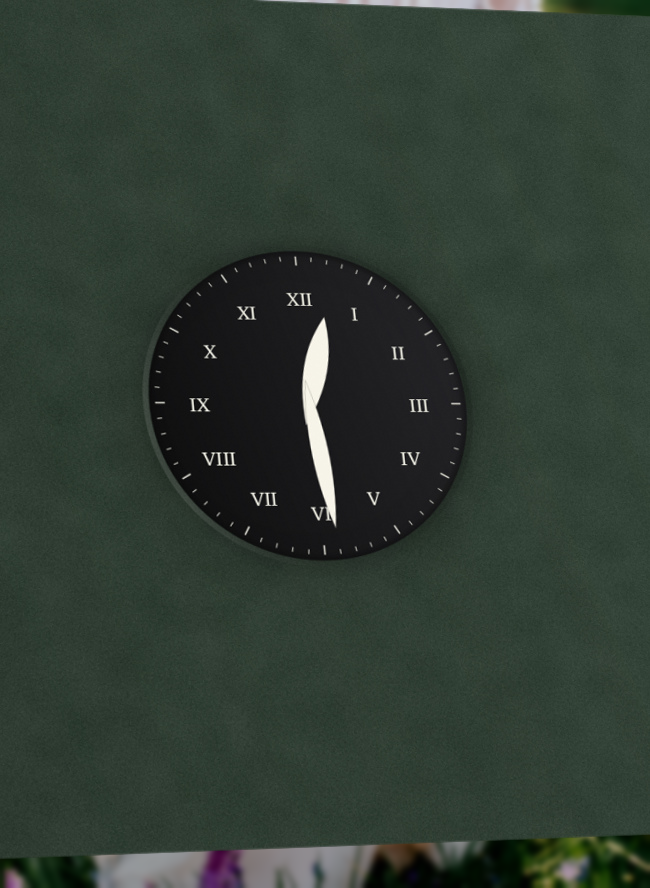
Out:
12.29
